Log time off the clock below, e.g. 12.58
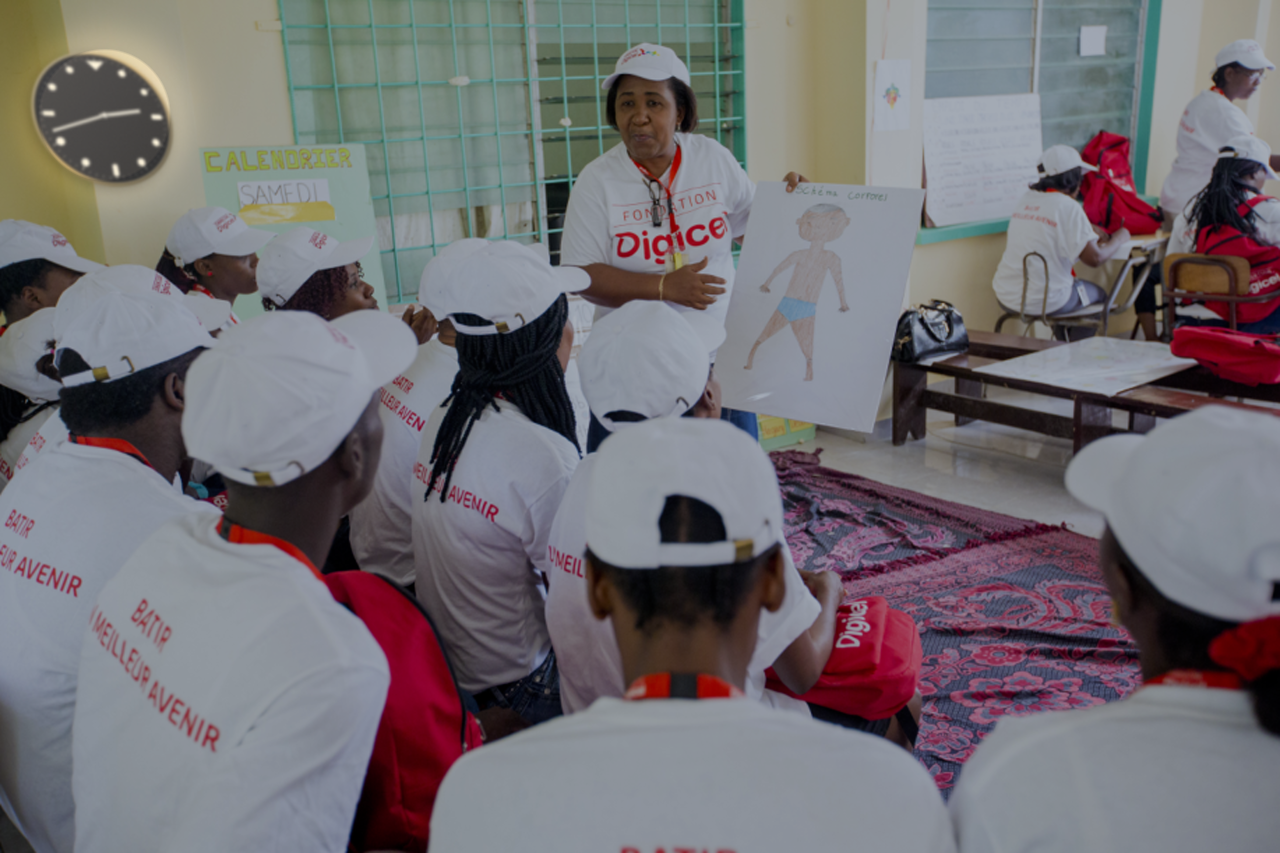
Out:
2.42
